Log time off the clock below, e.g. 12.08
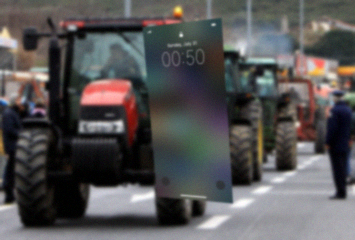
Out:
0.50
